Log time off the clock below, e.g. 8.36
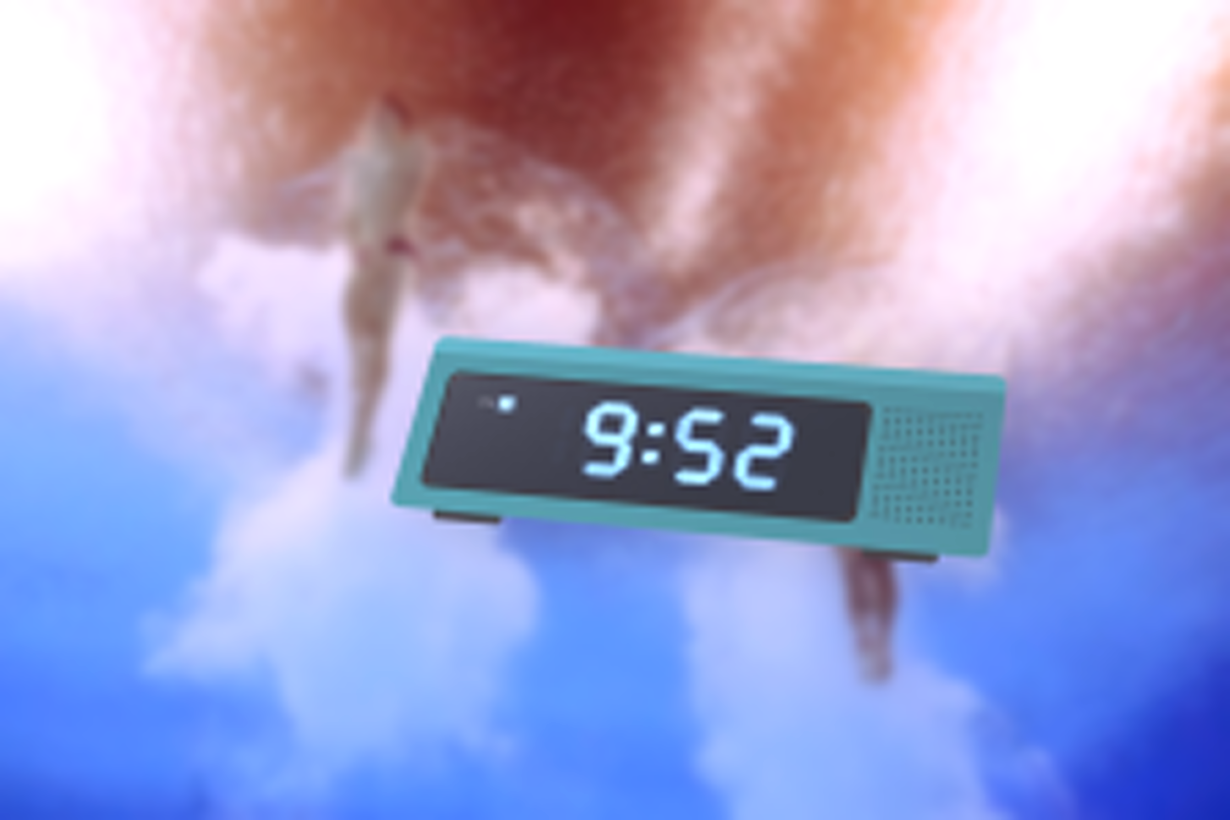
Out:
9.52
